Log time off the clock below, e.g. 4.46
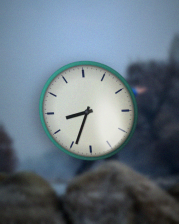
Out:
8.34
